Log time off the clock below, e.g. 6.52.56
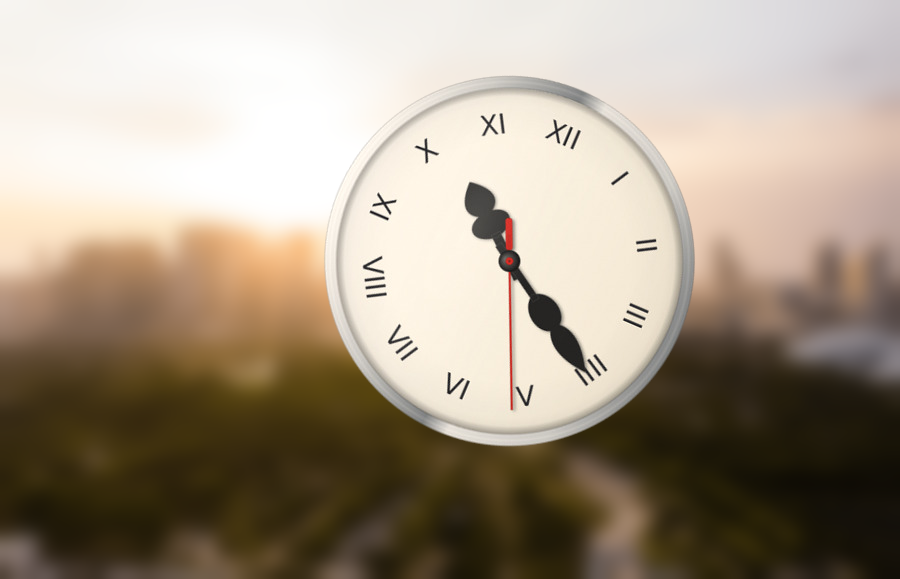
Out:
10.20.26
